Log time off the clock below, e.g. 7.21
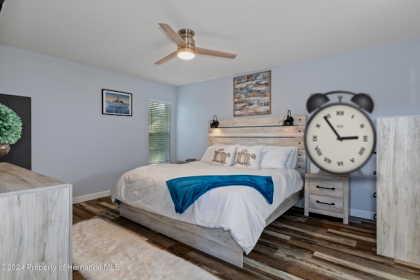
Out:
2.54
